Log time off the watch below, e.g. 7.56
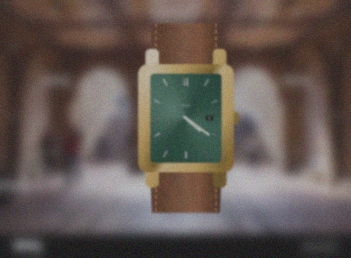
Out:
4.21
